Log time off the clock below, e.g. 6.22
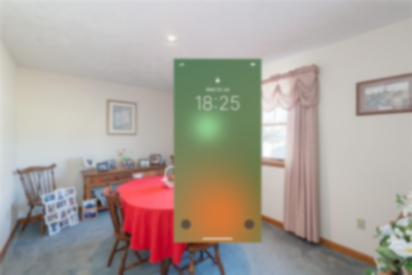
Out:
18.25
